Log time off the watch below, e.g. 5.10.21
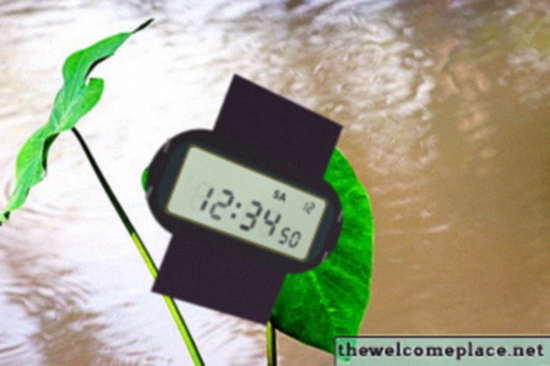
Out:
12.34.50
